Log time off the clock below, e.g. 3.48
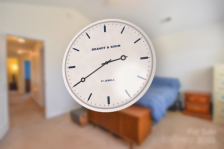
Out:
2.40
